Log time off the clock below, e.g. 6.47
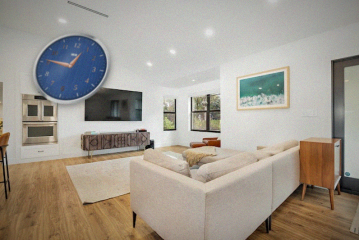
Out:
12.46
